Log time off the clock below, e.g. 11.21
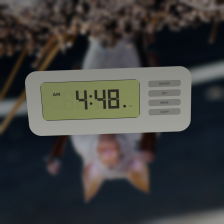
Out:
4.48
